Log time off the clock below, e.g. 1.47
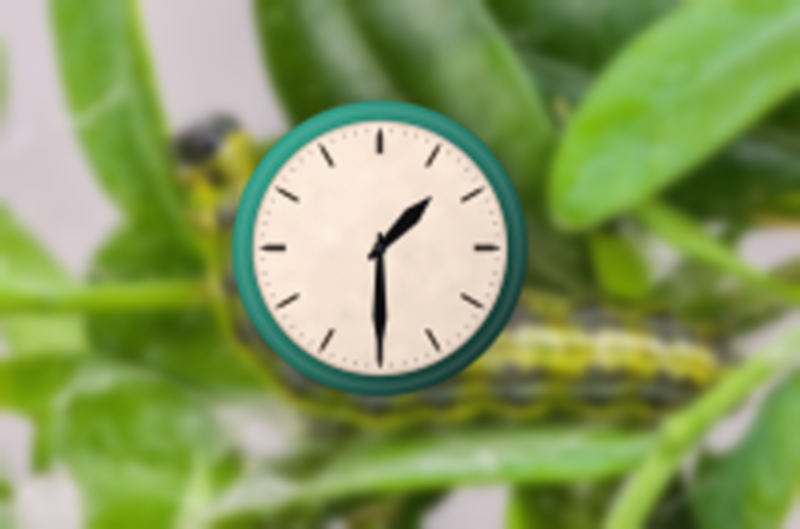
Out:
1.30
